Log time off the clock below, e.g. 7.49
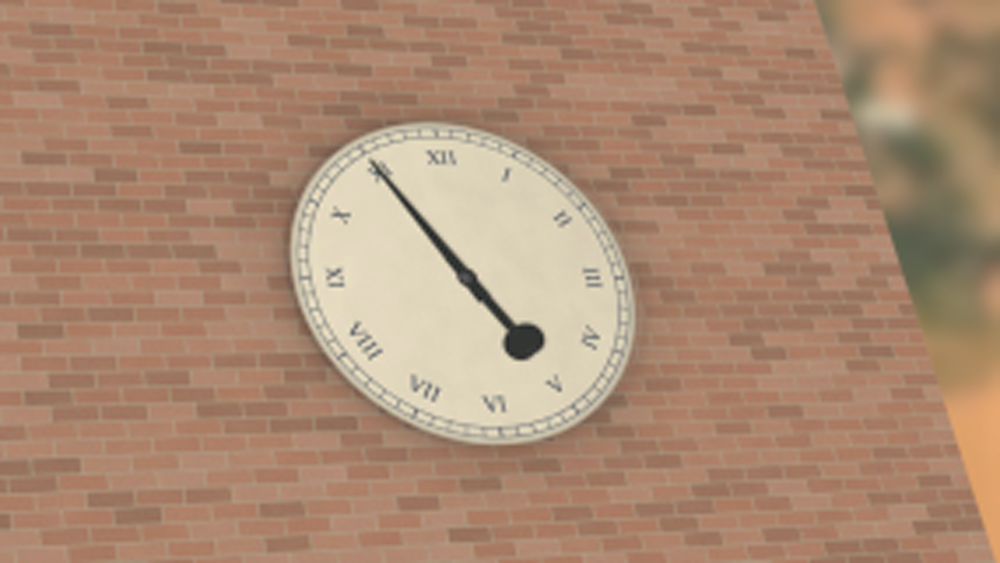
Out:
4.55
